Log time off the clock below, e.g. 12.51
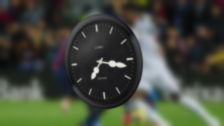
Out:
7.17
